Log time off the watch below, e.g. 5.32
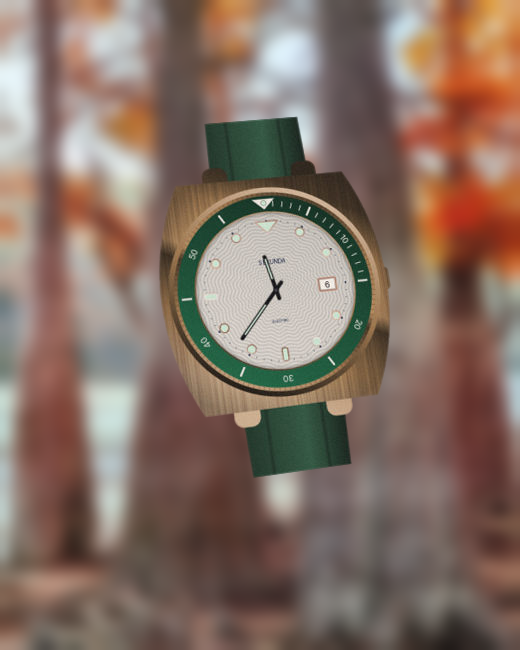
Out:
11.37
